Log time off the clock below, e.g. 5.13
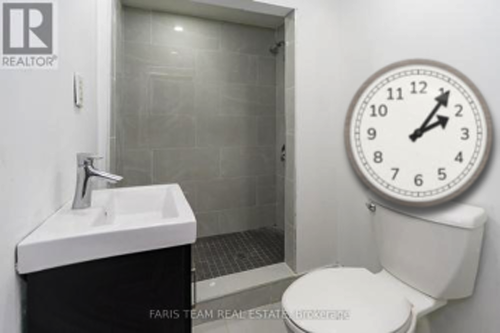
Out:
2.06
